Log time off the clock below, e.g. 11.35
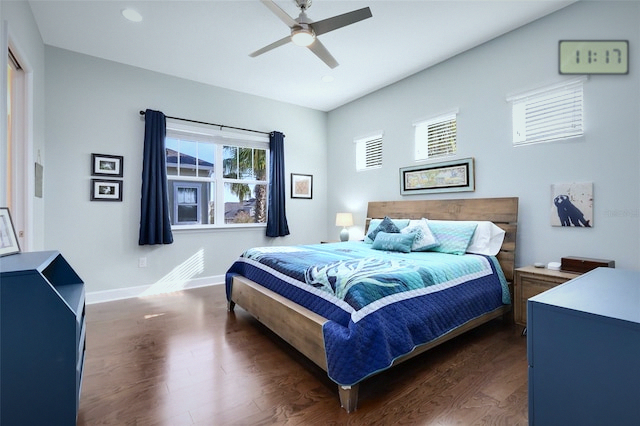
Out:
11.17
